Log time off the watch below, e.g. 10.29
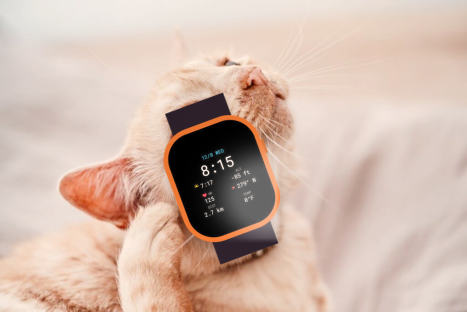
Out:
8.15
